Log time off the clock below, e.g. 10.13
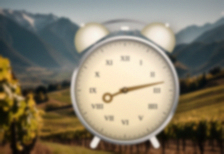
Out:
8.13
